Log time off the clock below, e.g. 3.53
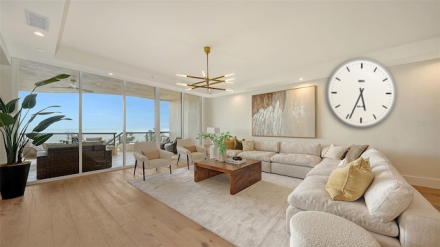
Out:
5.34
